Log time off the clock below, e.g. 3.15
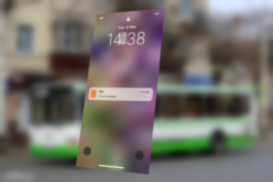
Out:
14.38
